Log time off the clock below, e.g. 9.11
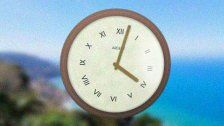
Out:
4.02
